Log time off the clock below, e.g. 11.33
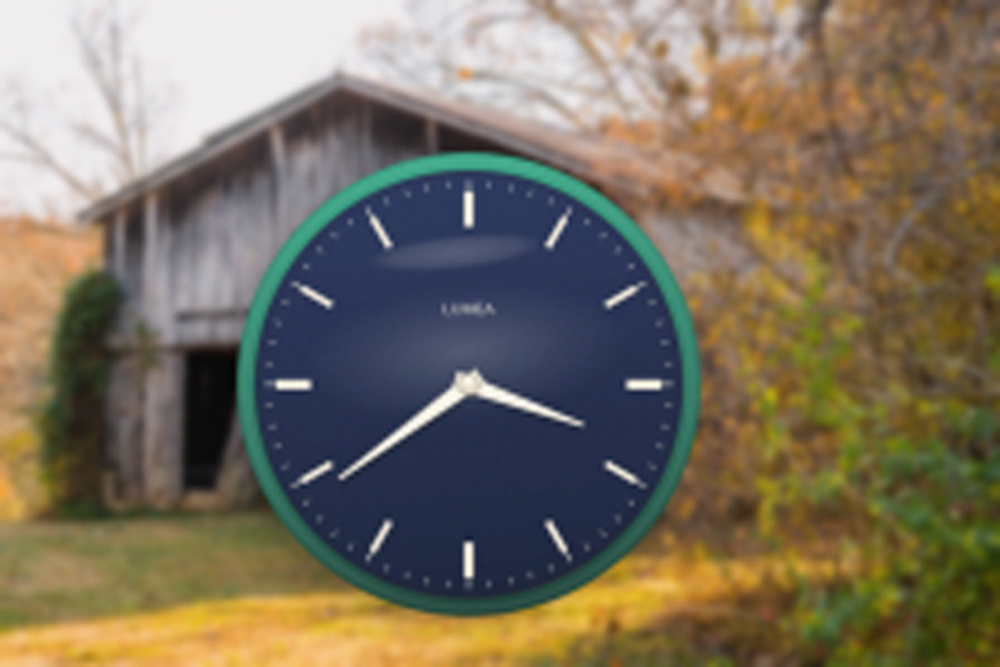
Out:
3.39
